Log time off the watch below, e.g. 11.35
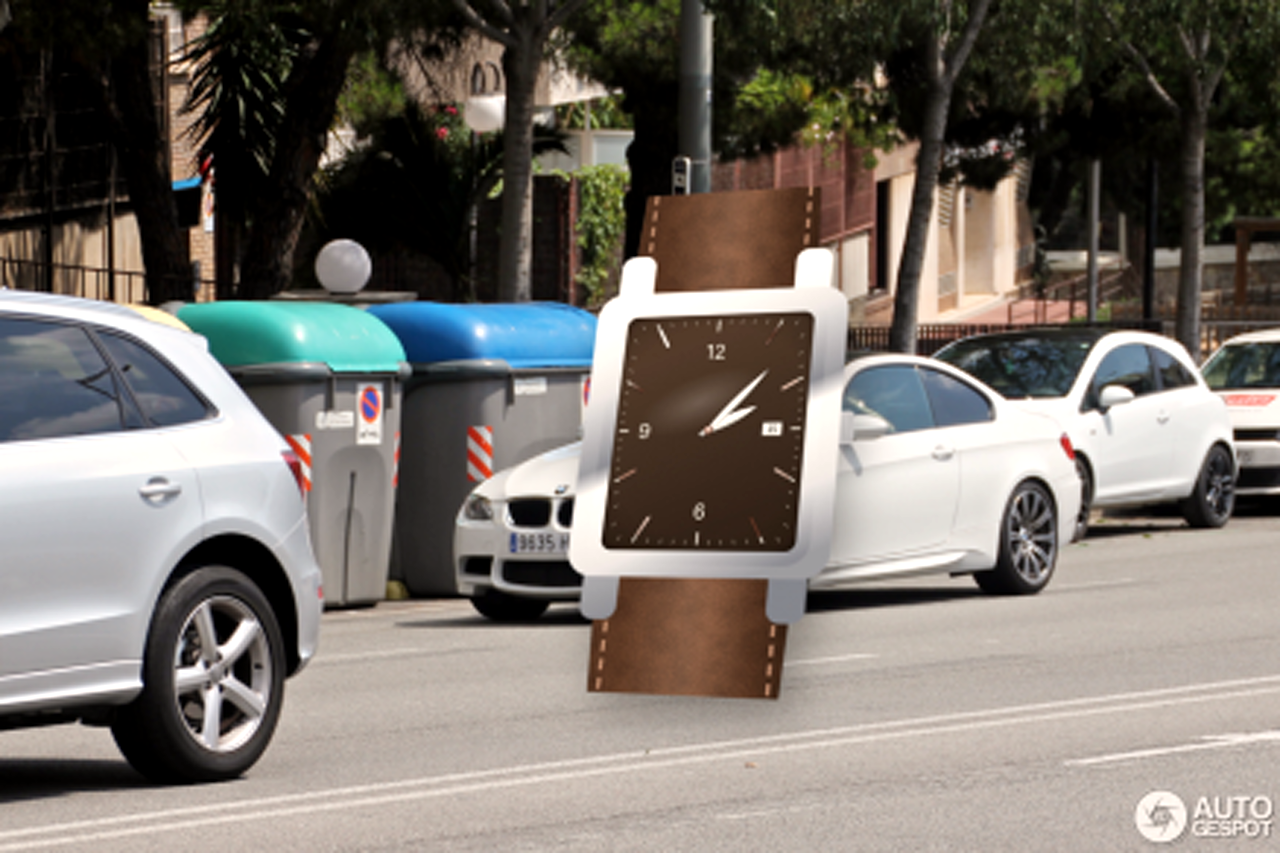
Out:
2.07
